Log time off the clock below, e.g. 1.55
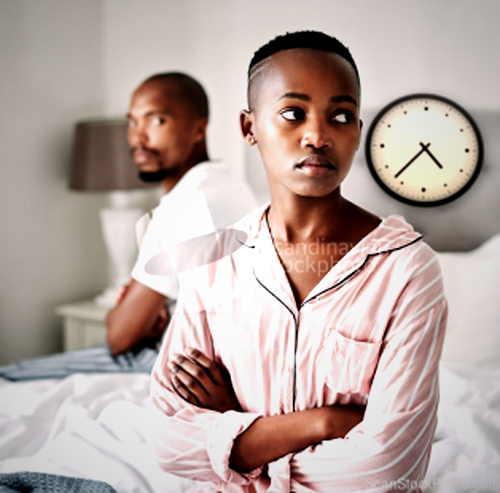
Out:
4.37
